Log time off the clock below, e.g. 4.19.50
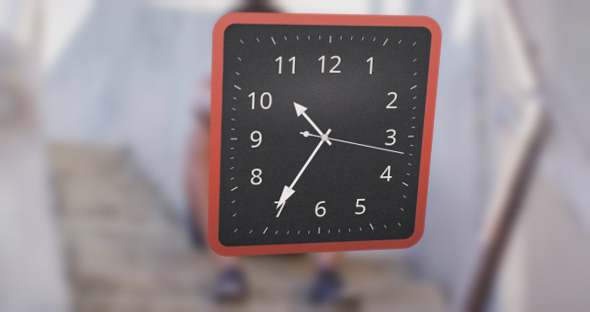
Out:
10.35.17
